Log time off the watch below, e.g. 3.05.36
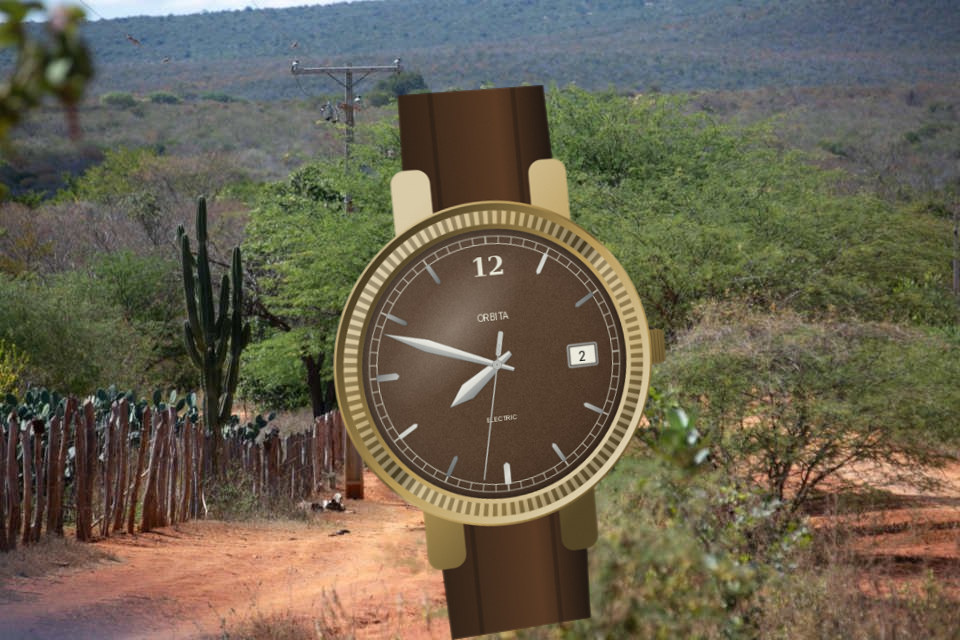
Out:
7.48.32
